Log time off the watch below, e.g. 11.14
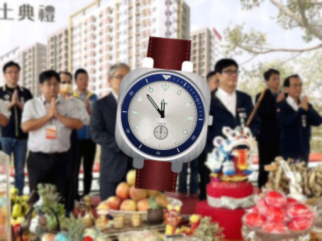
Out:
11.53
